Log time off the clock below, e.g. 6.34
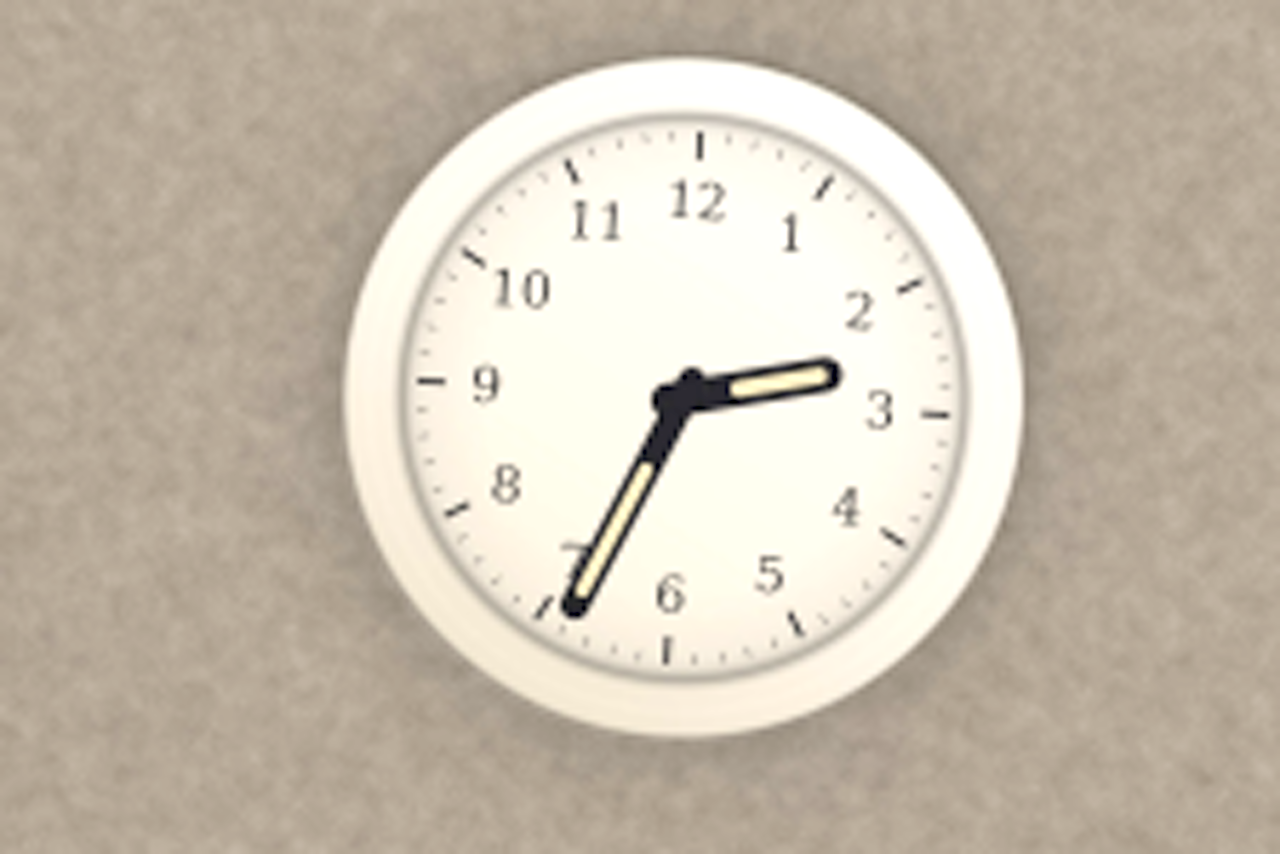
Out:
2.34
